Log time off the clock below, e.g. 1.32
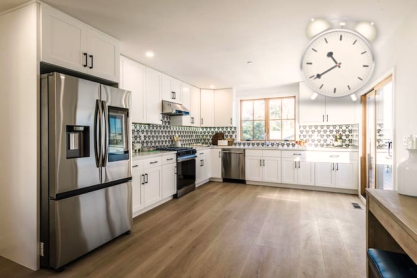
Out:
10.39
